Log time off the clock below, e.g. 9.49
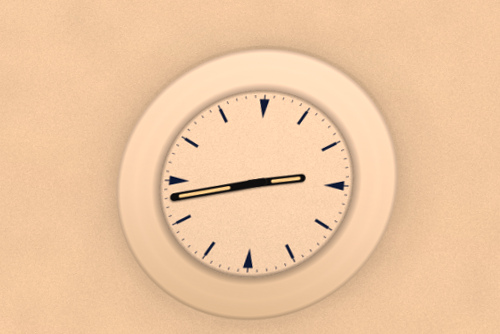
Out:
2.43
